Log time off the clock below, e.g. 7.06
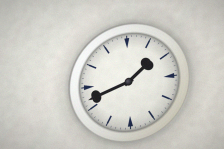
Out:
1.42
